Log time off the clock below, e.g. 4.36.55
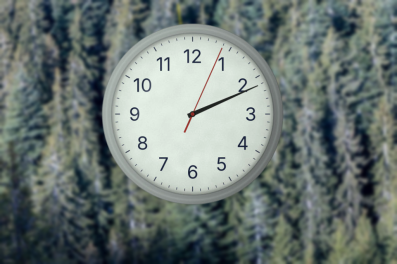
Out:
2.11.04
